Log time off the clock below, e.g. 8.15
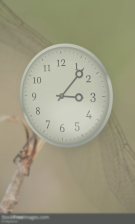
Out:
3.07
